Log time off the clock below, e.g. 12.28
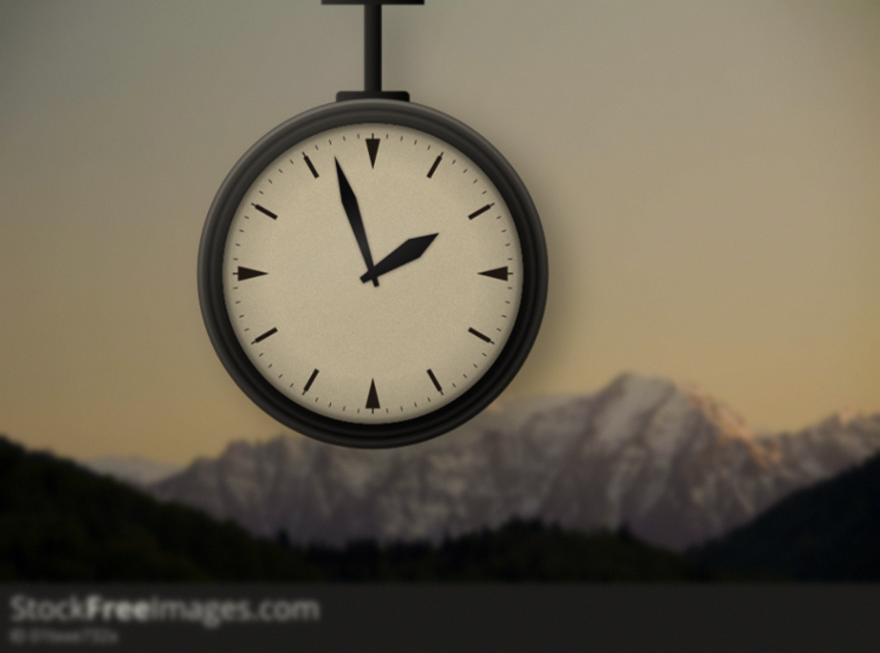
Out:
1.57
